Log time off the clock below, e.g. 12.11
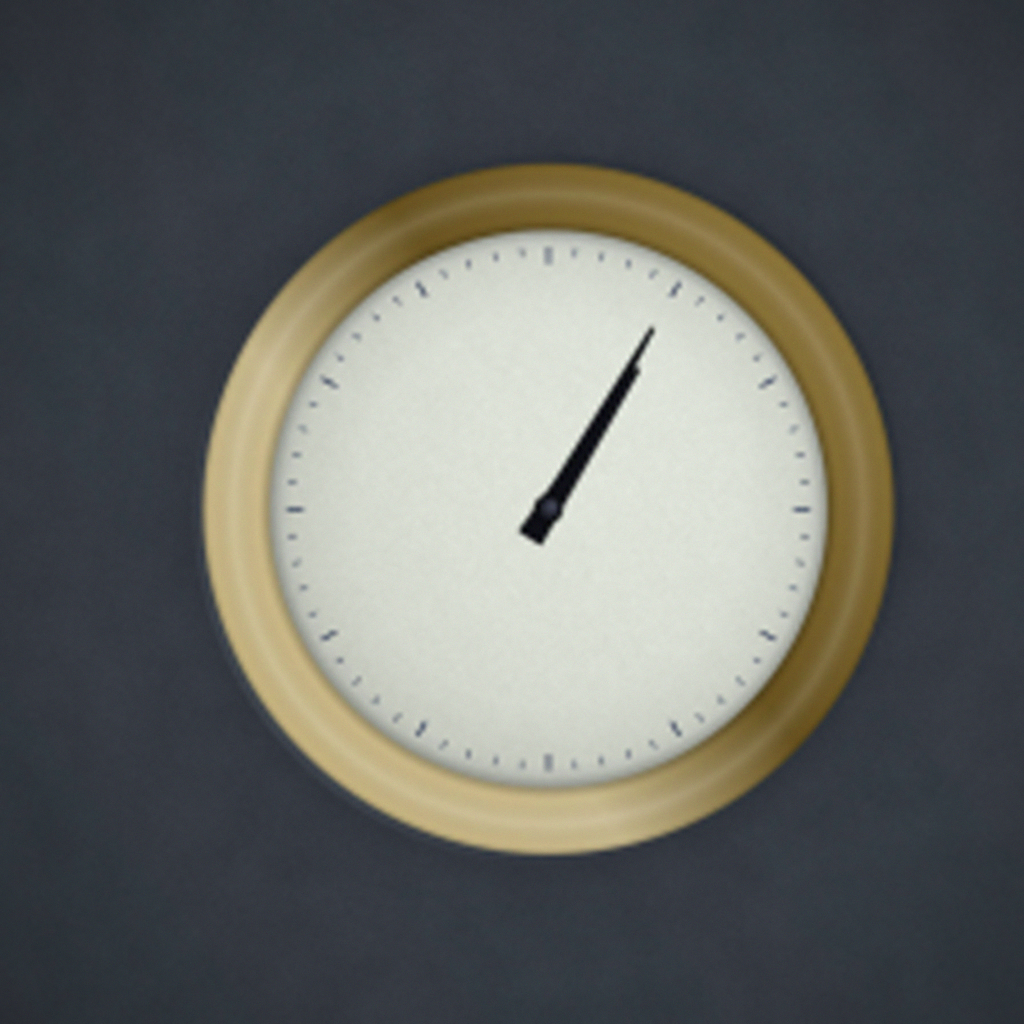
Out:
1.05
